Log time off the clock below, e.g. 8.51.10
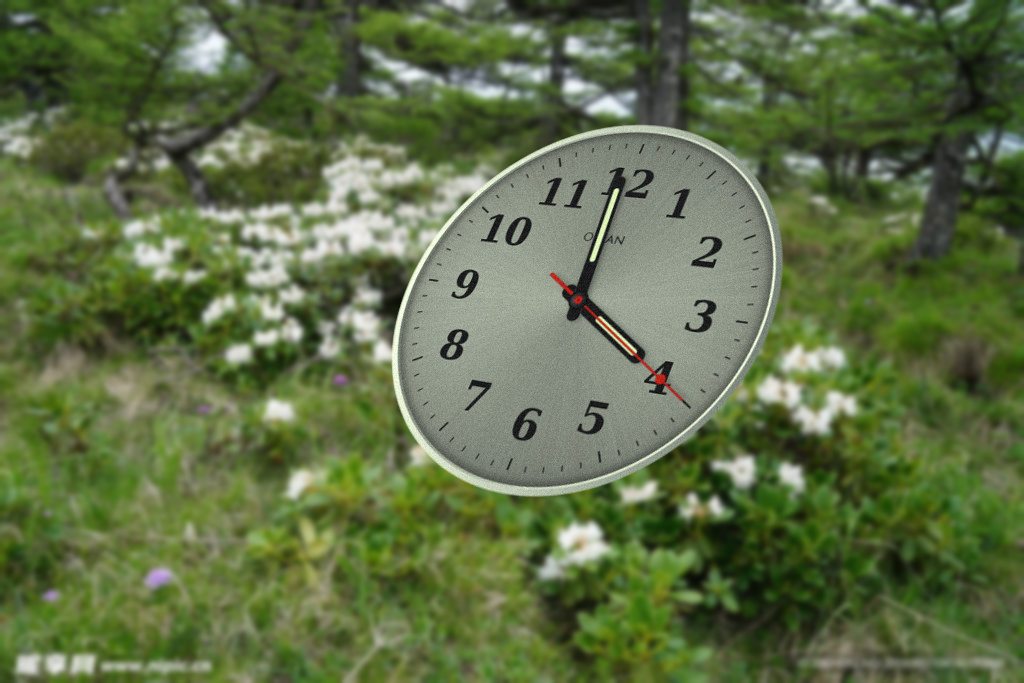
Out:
3.59.20
